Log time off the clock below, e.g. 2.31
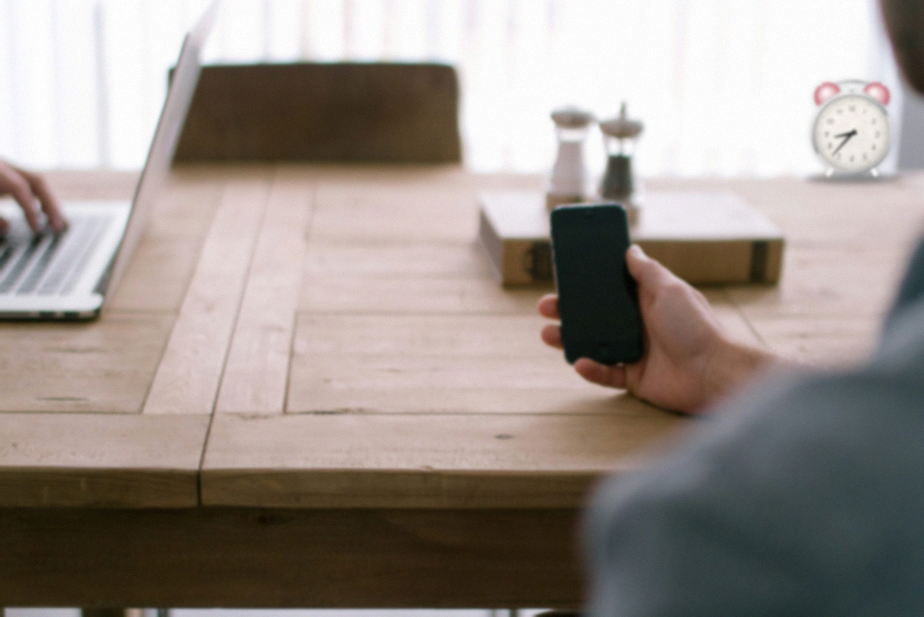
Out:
8.37
